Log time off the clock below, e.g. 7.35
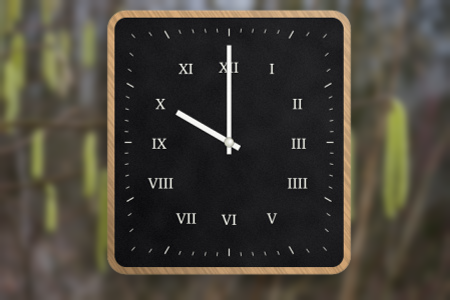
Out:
10.00
